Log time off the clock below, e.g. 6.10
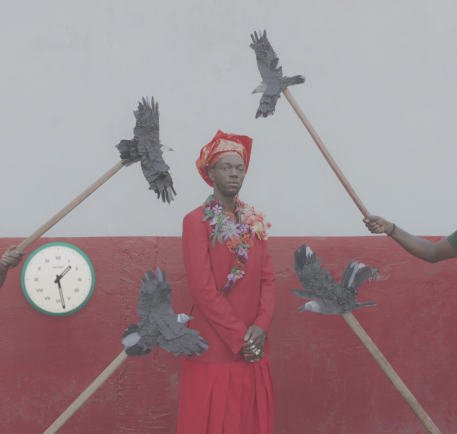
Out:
1.28
